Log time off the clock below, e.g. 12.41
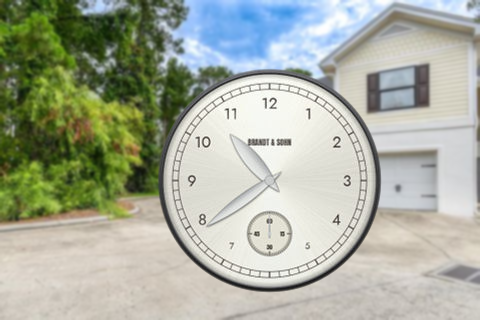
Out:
10.39
